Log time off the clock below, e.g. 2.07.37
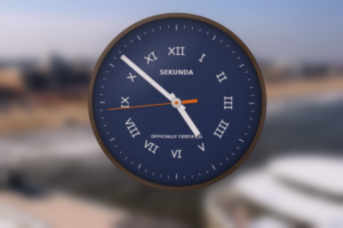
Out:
4.51.44
